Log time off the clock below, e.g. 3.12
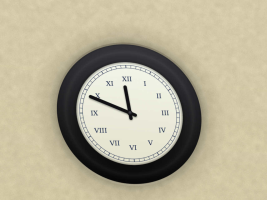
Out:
11.49
